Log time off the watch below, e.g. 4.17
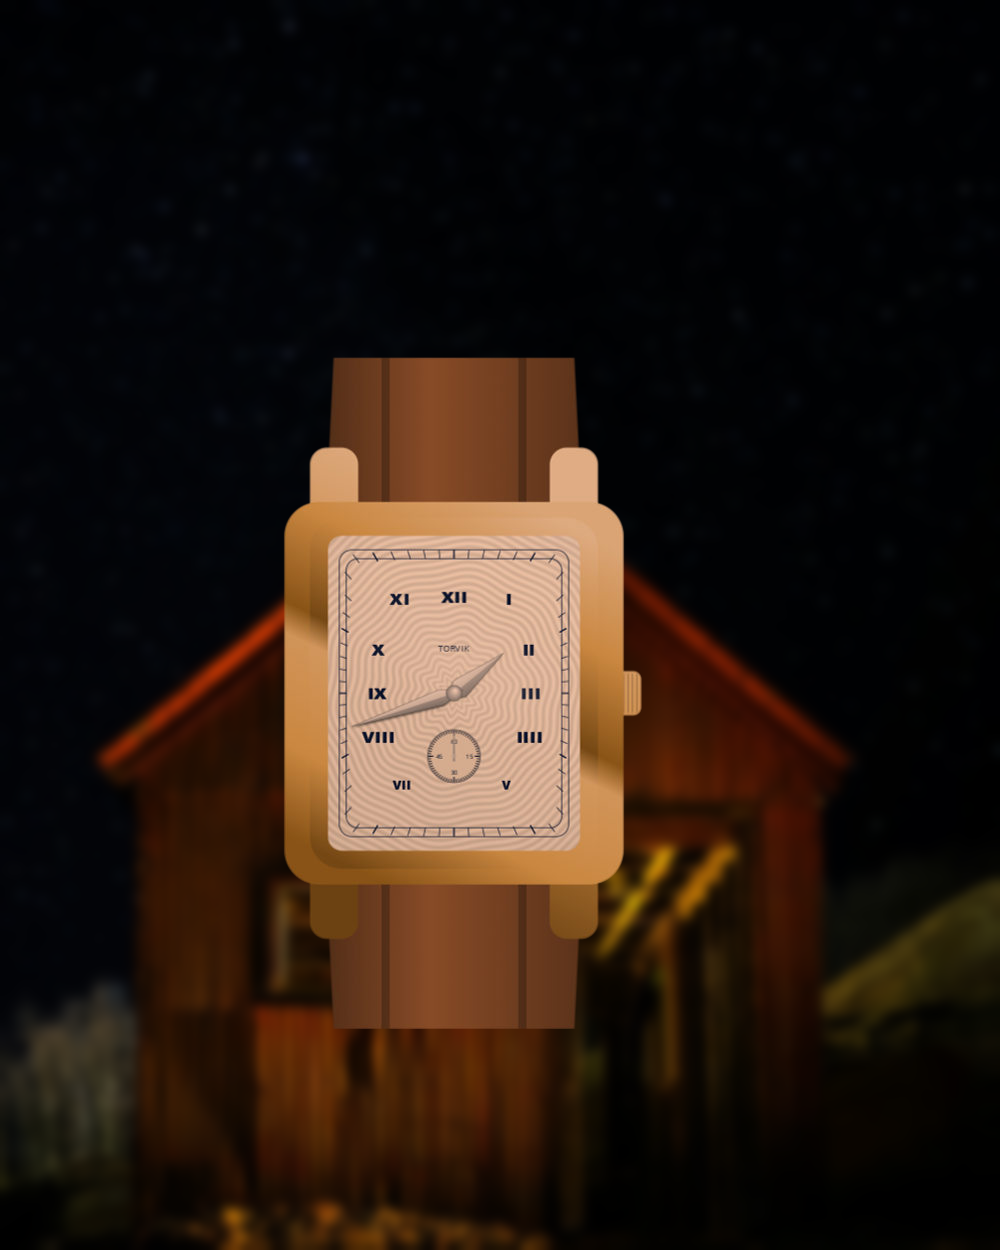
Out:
1.42
